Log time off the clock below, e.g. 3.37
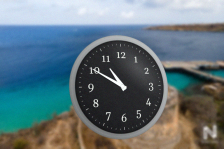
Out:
10.50
